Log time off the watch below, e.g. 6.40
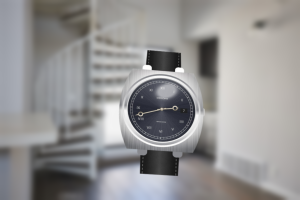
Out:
2.42
